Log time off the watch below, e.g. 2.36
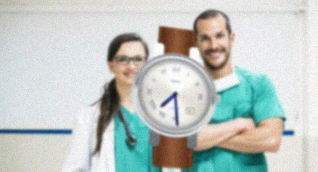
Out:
7.29
